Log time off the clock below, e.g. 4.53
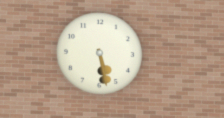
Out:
5.28
